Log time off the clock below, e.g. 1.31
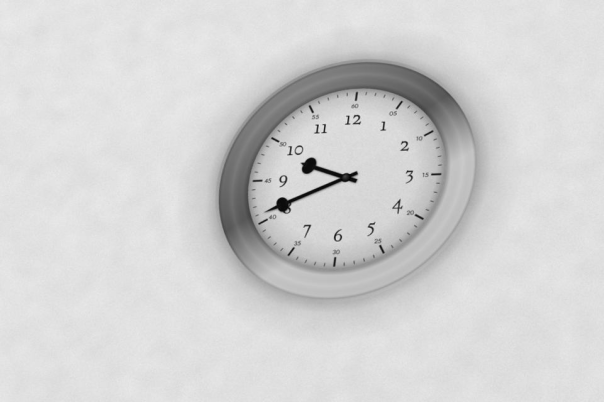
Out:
9.41
